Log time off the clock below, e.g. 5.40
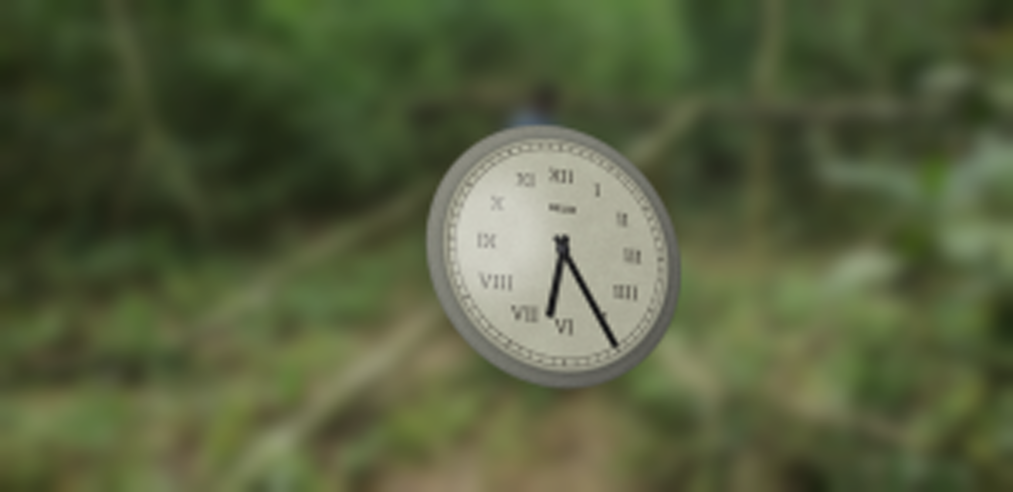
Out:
6.25
